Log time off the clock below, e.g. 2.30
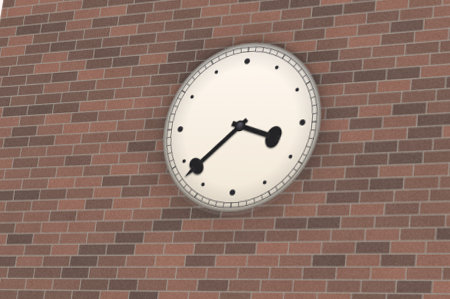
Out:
3.38
